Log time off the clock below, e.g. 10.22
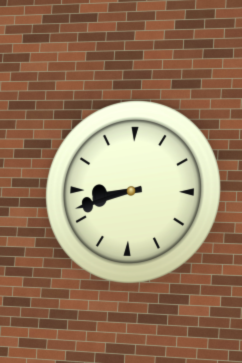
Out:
8.42
